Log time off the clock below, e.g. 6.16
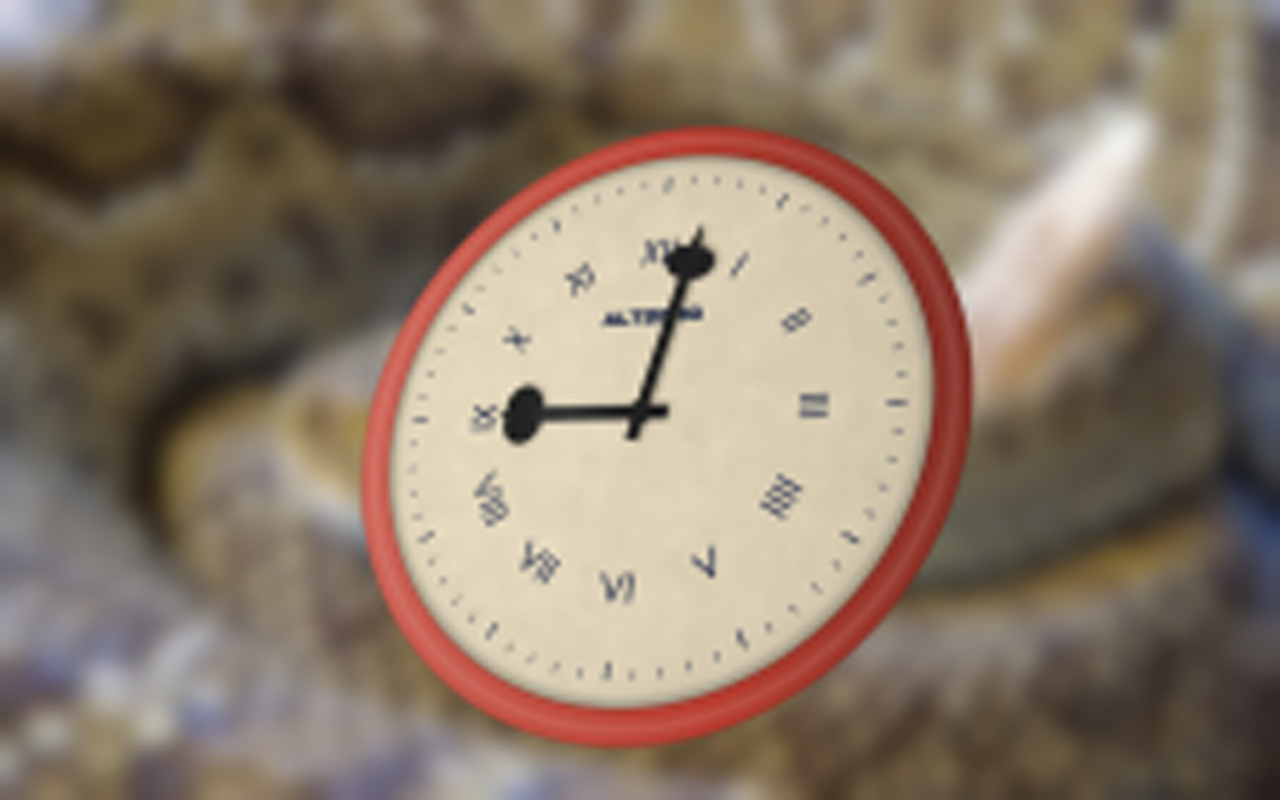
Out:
9.02
